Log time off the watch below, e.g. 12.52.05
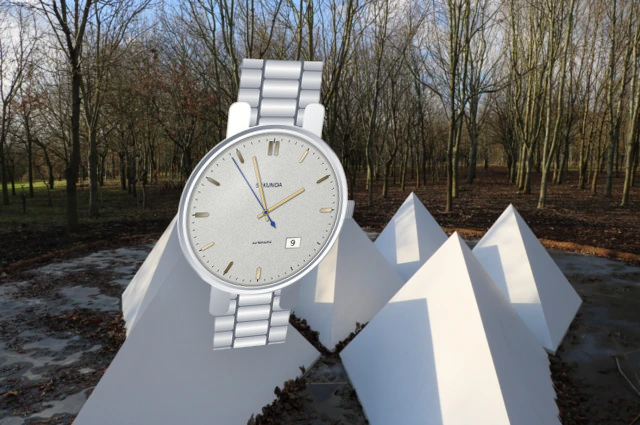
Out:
1.56.54
